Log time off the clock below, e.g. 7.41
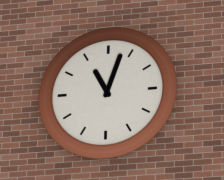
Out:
11.03
